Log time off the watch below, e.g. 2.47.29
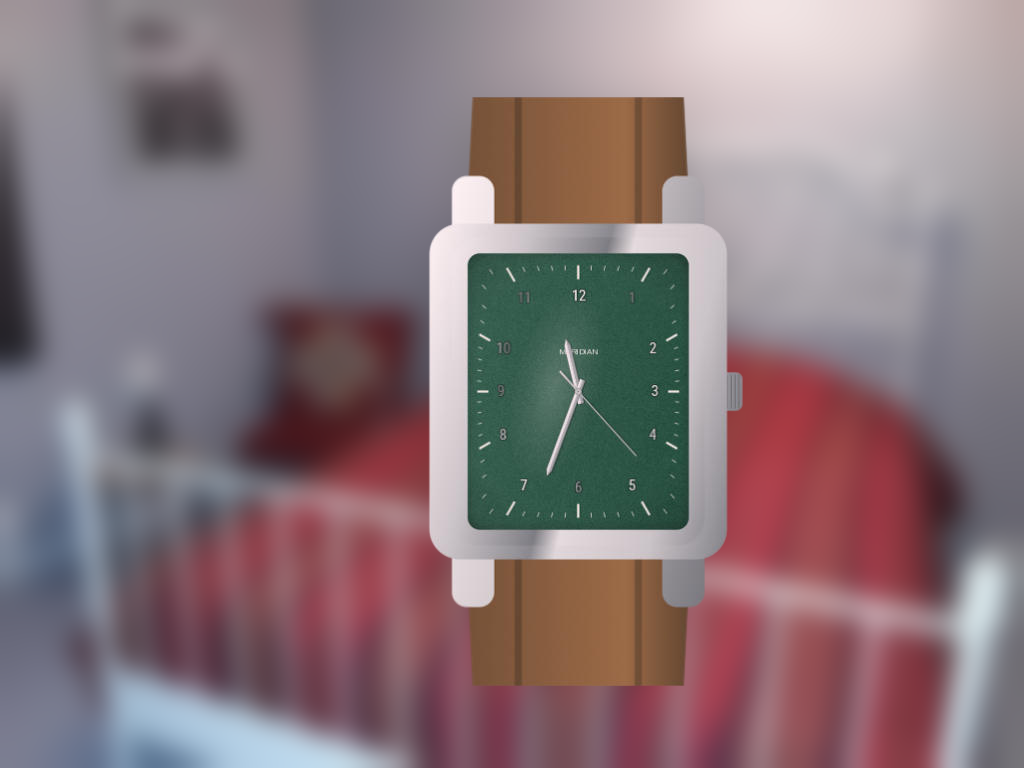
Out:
11.33.23
